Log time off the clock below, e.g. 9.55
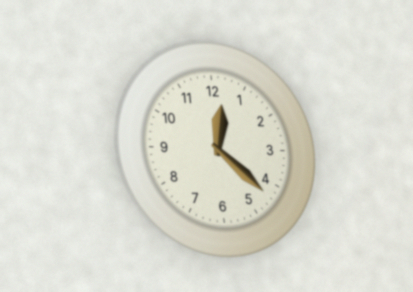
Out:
12.22
